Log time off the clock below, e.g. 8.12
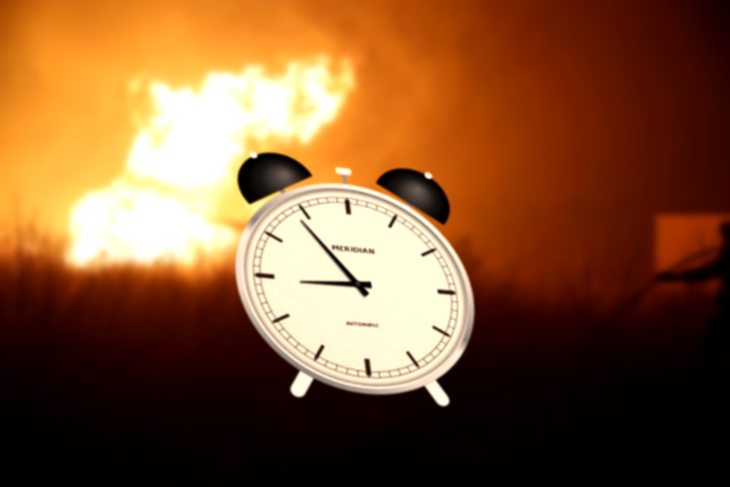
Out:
8.54
